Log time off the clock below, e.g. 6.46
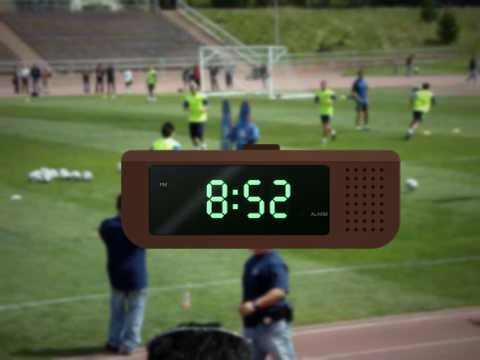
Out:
8.52
